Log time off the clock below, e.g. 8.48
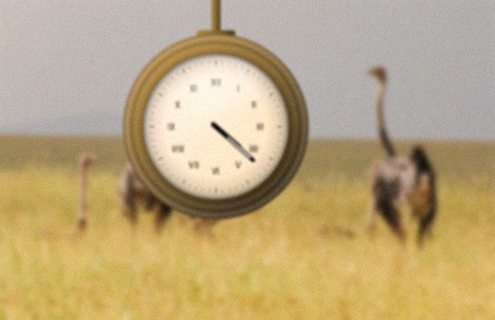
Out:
4.22
